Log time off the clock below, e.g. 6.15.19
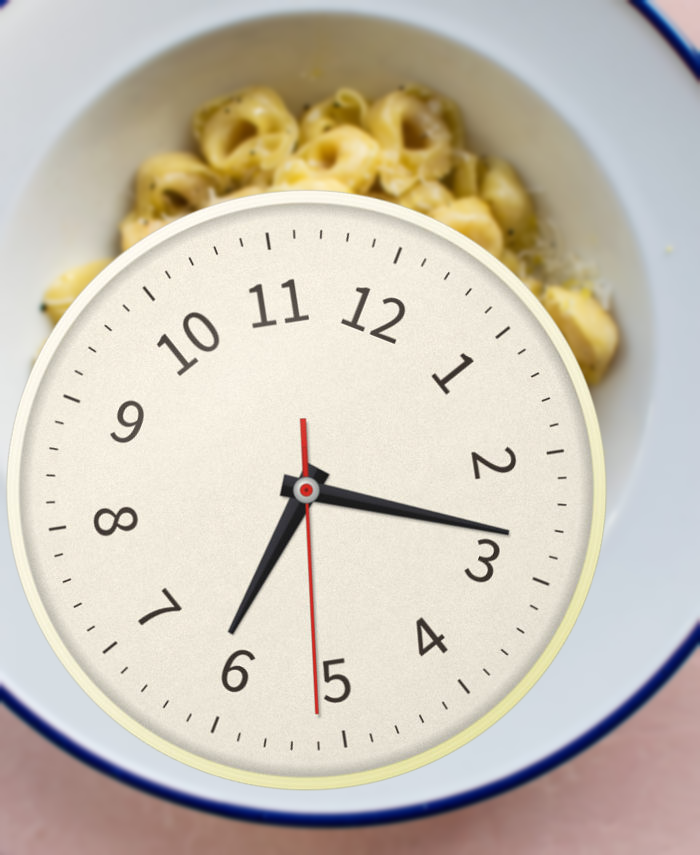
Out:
6.13.26
